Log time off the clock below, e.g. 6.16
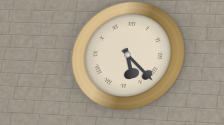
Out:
5.22
